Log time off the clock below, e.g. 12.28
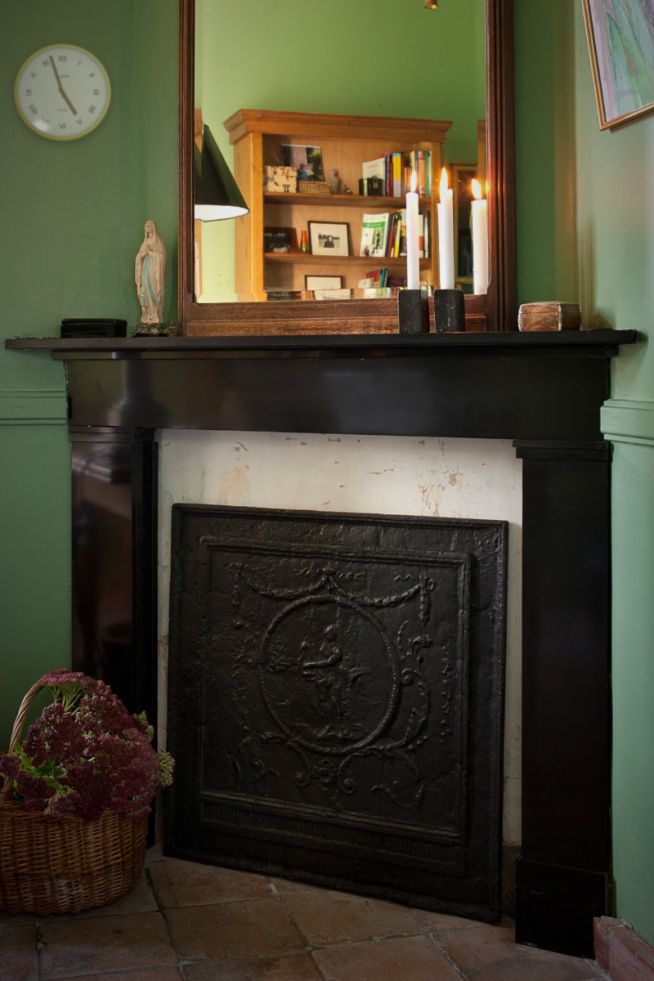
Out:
4.57
